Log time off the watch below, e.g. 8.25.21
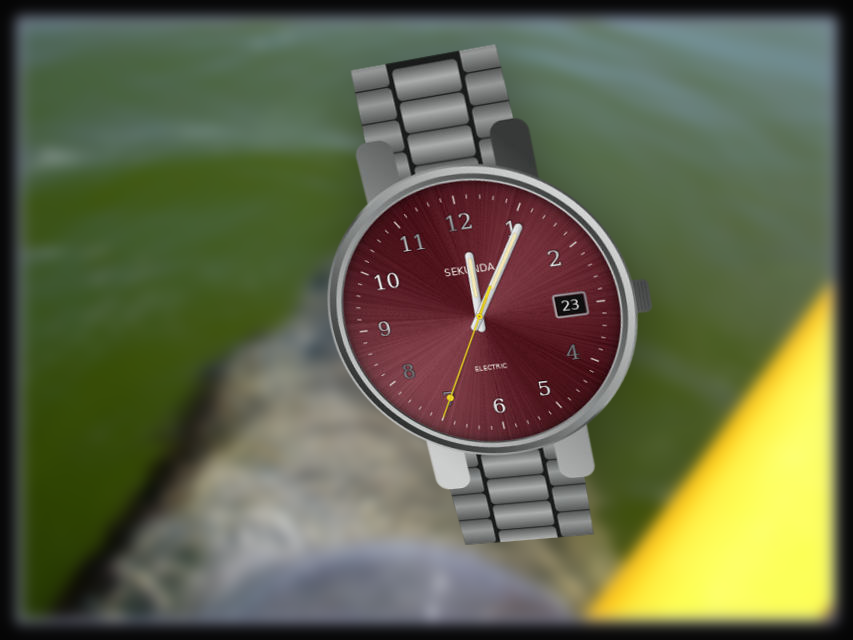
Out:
12.05.35
